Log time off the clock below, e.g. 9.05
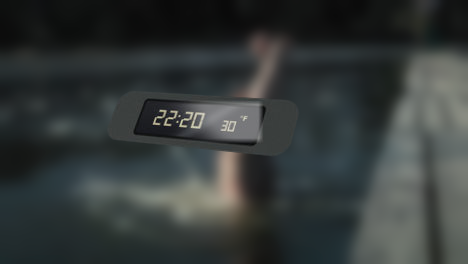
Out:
22.20
